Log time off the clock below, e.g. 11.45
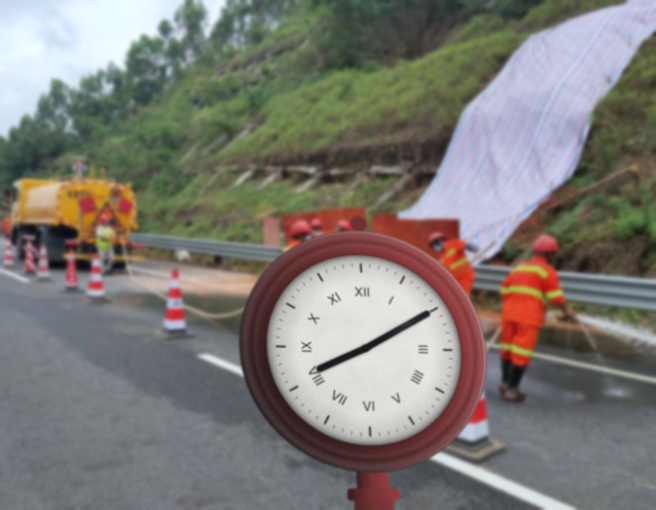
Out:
8.10
